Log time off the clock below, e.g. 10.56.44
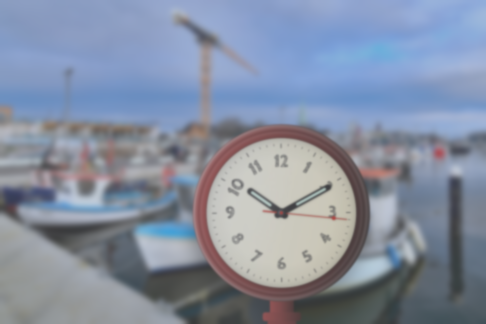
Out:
10.10.16
